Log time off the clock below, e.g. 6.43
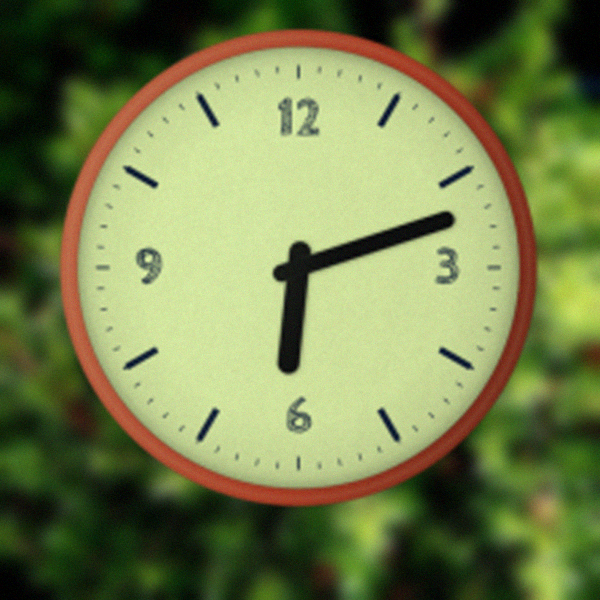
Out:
6.12
